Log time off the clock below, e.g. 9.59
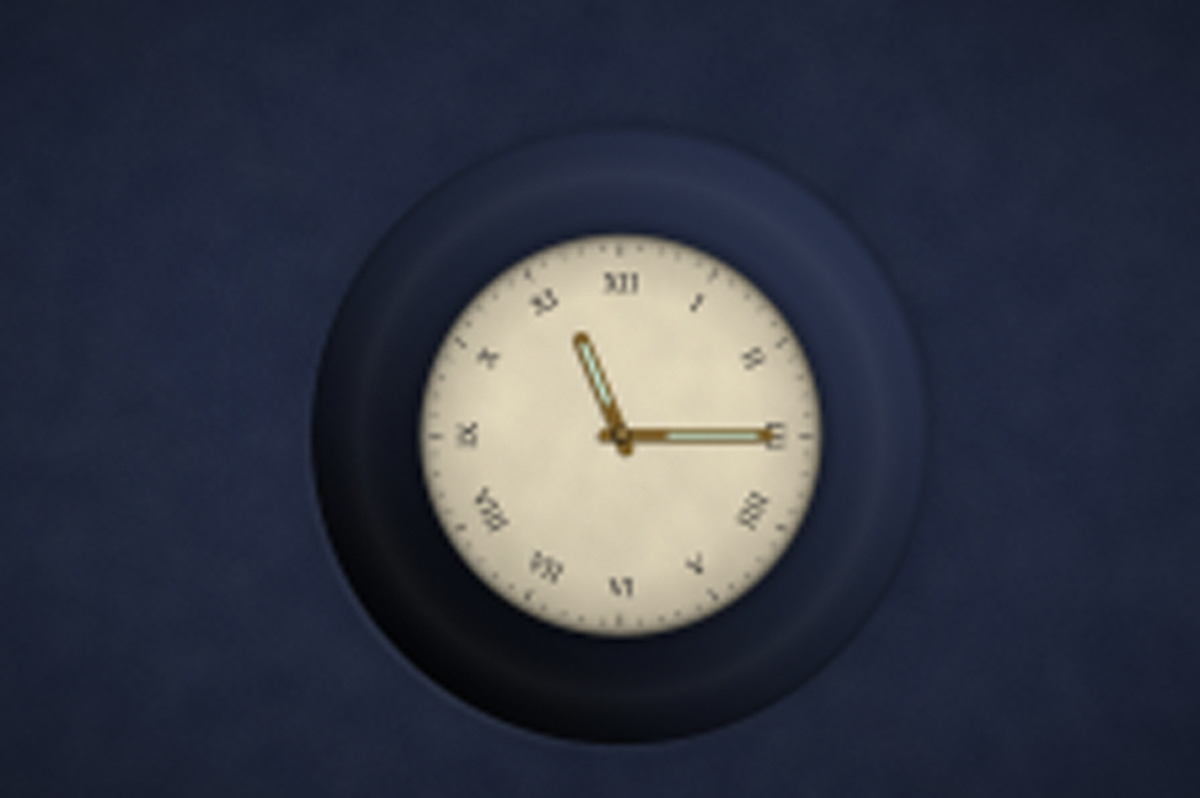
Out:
11.15
